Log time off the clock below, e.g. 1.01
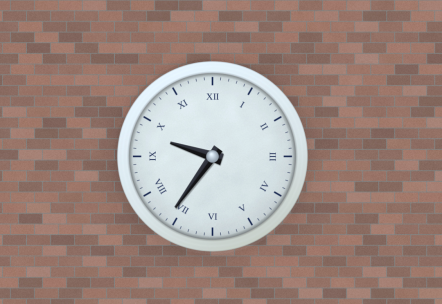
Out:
9.36
